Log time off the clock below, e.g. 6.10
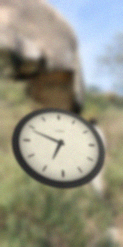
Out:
6.49
